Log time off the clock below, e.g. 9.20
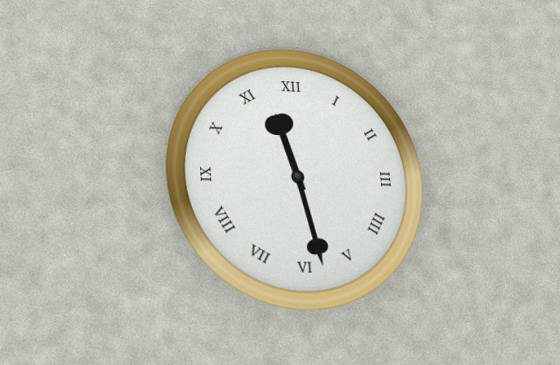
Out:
11.28
